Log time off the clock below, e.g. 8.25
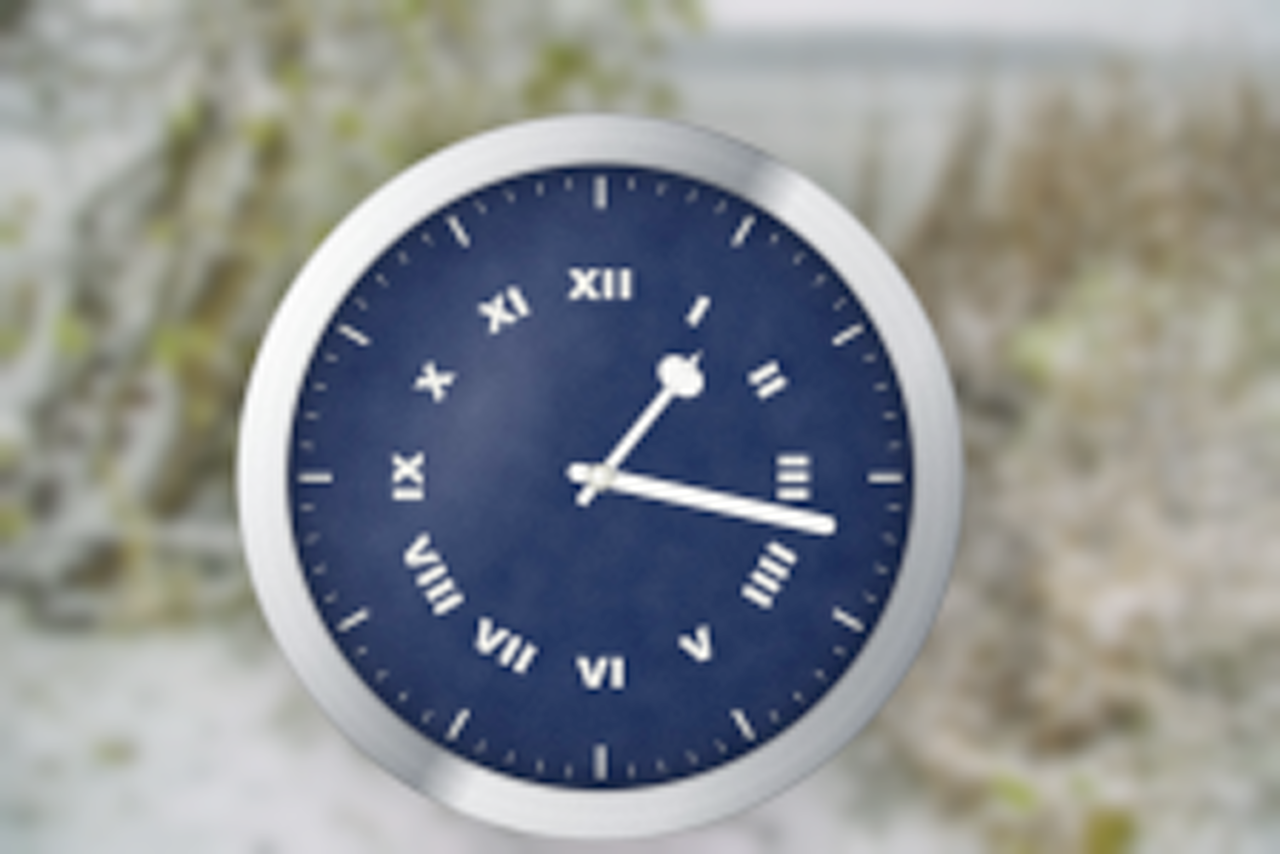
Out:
1.17
